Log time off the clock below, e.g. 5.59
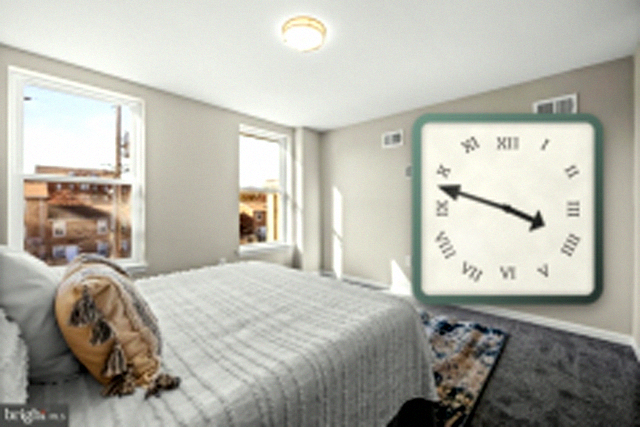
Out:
3.48
